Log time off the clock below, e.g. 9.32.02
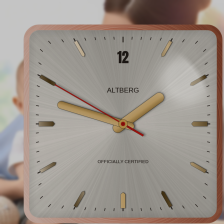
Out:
1.47.50
